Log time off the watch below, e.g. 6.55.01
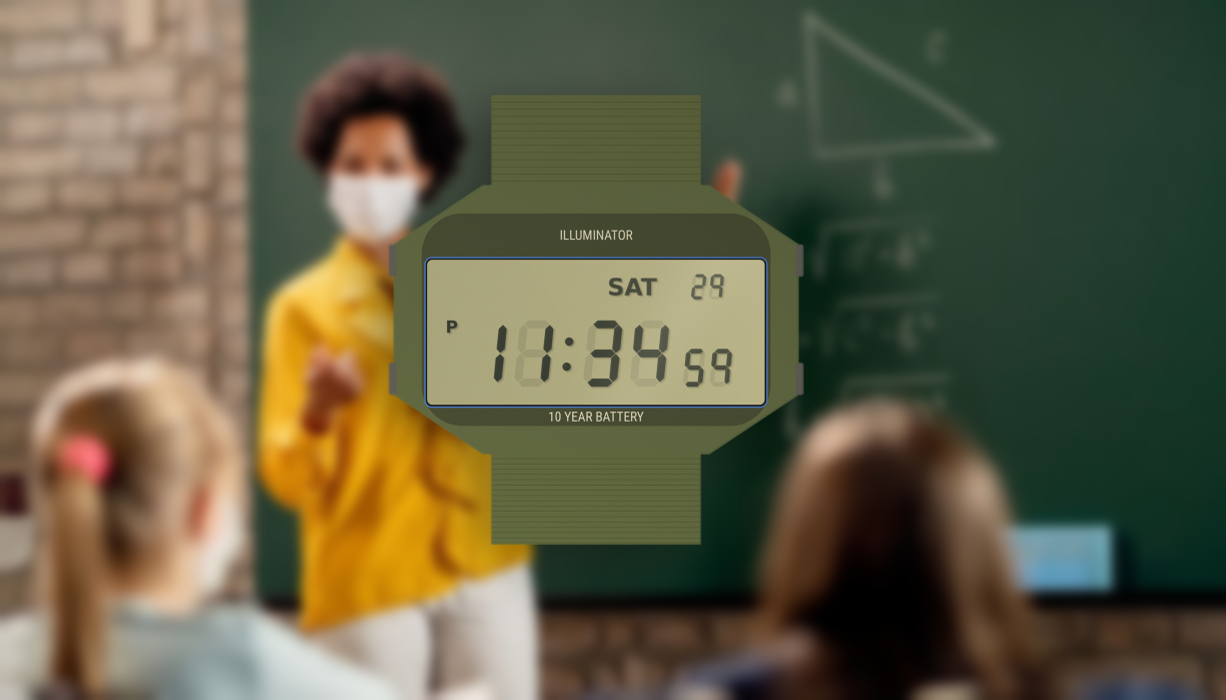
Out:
11.34.59
